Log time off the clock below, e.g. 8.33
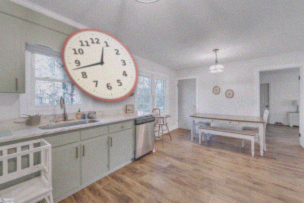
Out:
12.43
